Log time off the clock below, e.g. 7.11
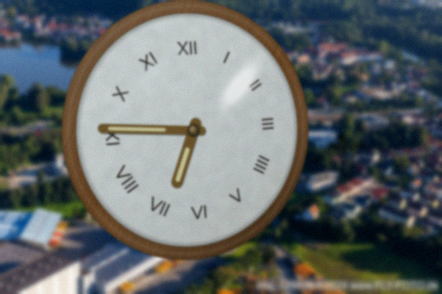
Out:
6.46
